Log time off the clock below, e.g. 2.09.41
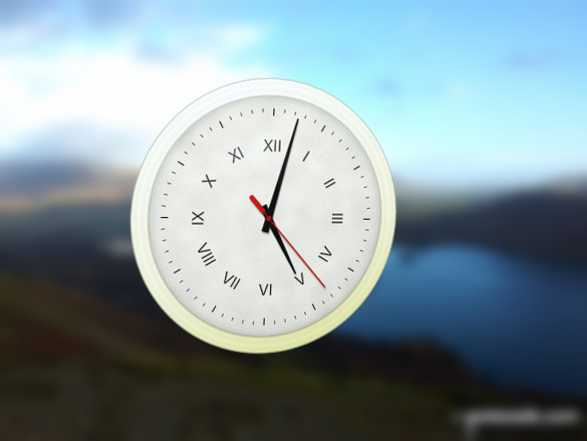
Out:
5.02.23
